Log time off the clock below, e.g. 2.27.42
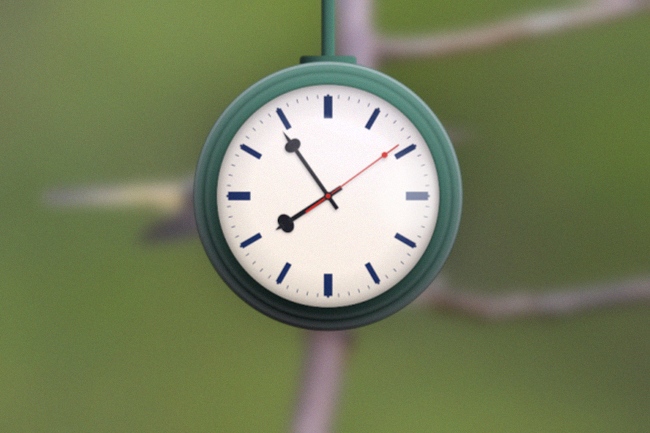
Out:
7.54.09
